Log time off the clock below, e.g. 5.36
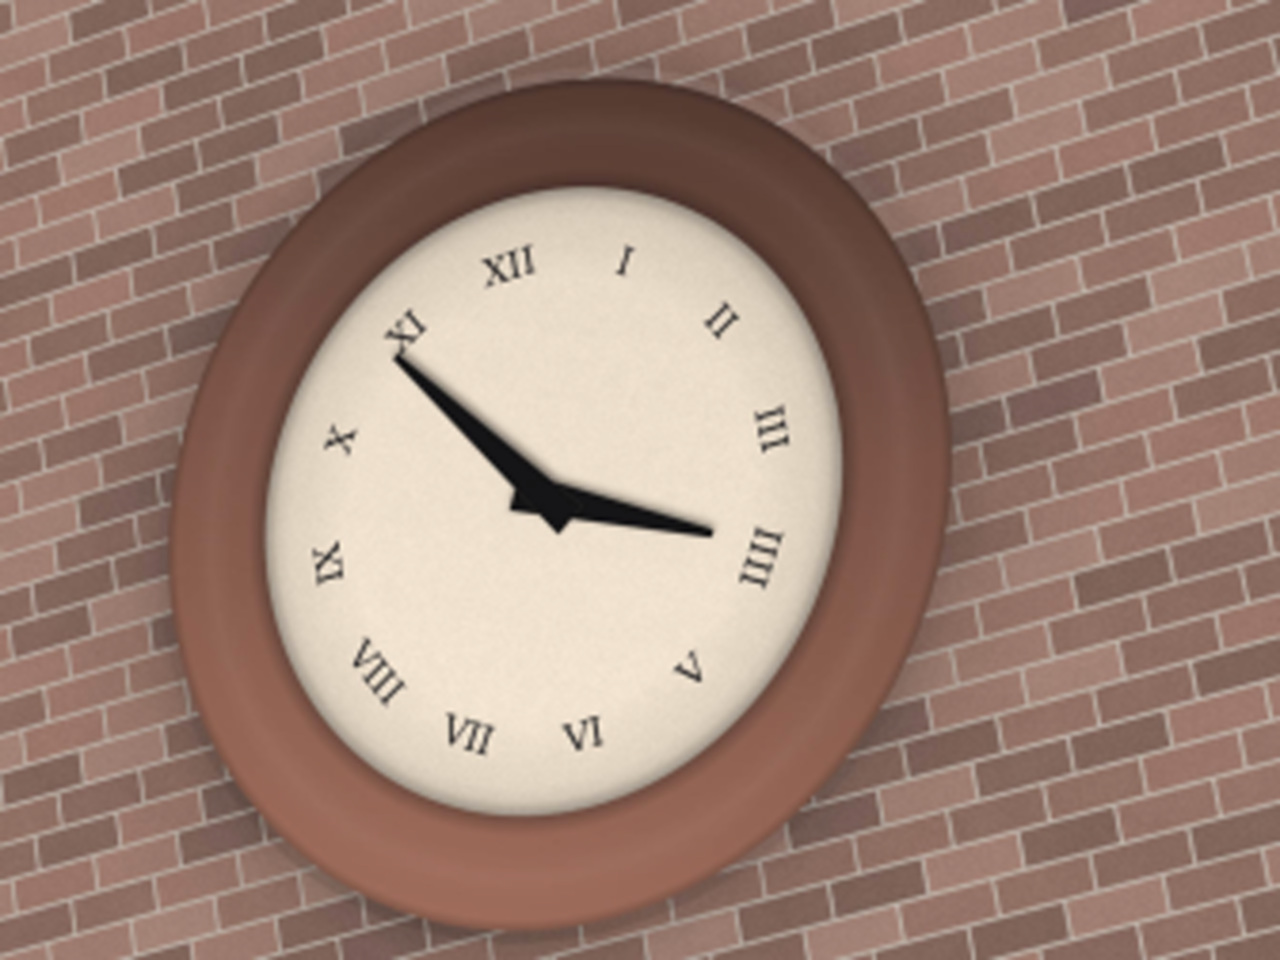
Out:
3.54
